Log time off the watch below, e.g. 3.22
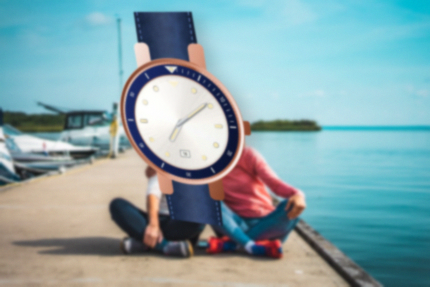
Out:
7.09
